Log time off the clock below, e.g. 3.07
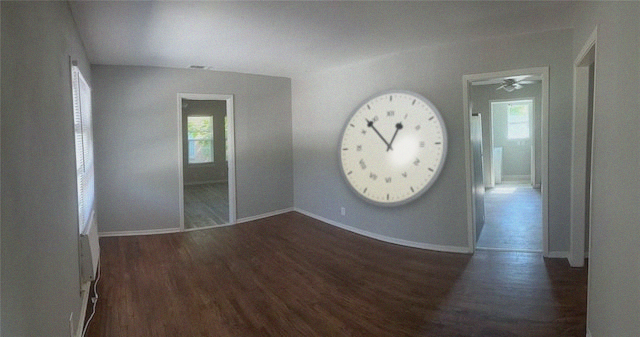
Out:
12.53
